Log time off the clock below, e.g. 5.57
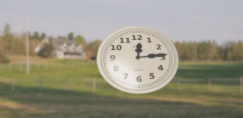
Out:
12.14
